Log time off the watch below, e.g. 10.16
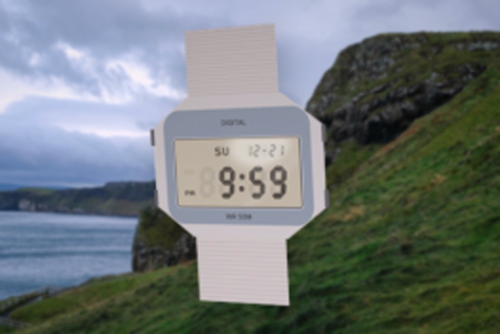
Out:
9.59
